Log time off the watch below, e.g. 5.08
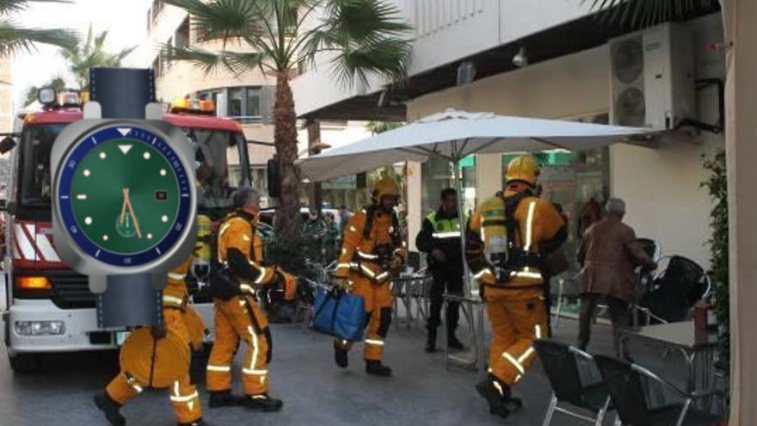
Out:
6.27
